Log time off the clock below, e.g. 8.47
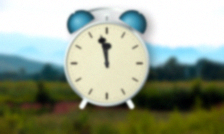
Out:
11.58
